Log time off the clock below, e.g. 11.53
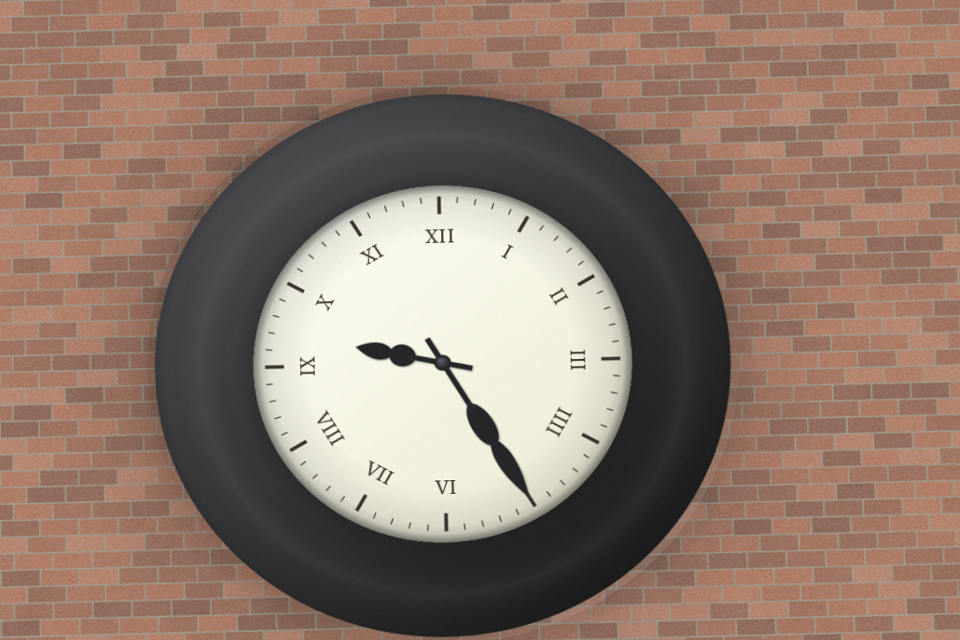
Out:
9.25
